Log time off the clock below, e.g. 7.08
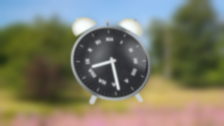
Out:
8.29
